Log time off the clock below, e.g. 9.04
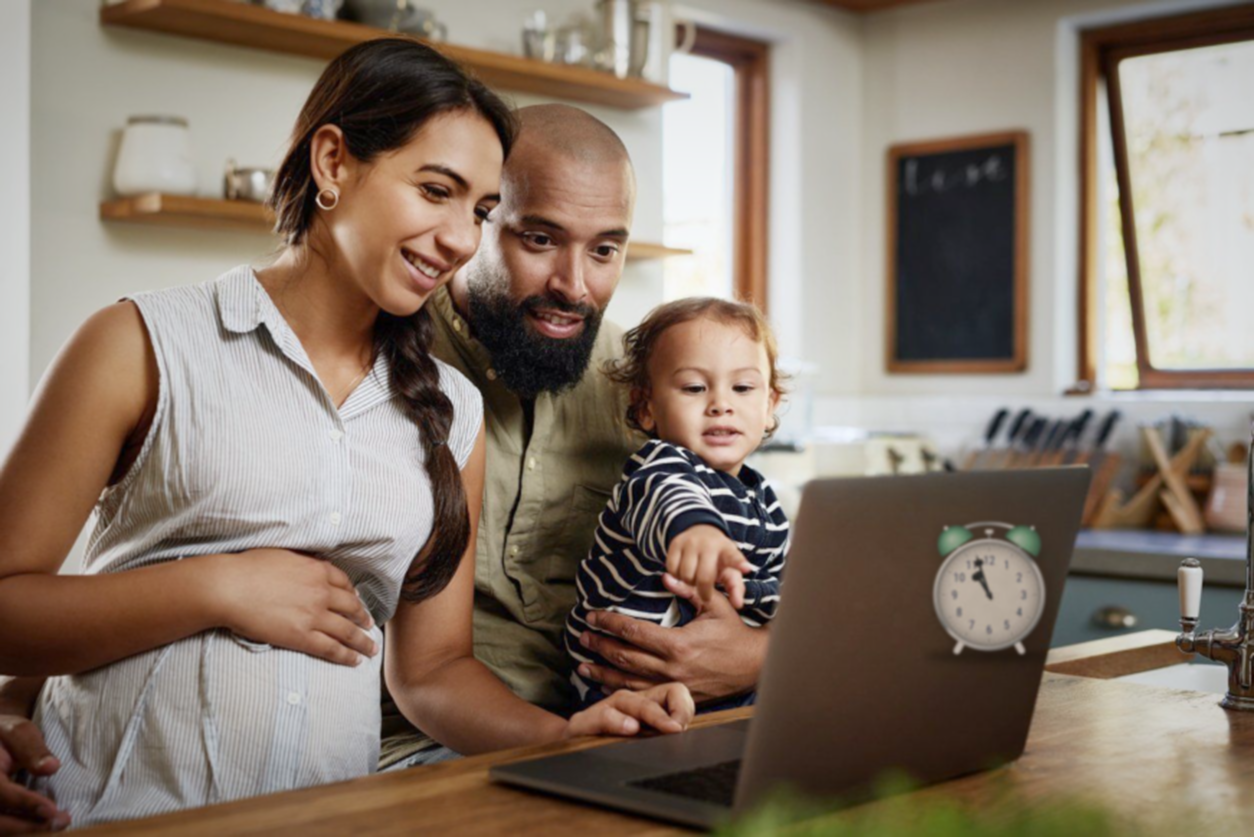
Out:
10.57
